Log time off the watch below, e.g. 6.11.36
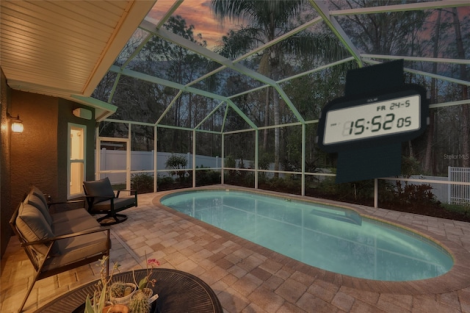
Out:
15.52.05
